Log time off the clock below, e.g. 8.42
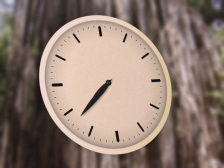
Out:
7.38
